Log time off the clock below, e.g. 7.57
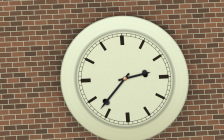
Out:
2.37
